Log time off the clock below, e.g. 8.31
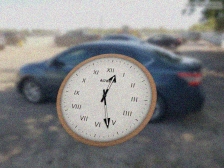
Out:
12.27
